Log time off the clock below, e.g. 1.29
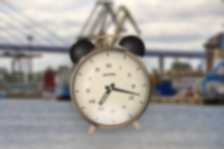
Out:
7.18
